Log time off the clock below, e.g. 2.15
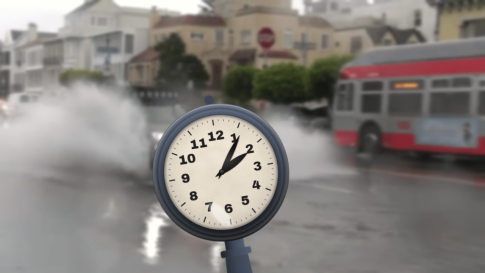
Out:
2.06
